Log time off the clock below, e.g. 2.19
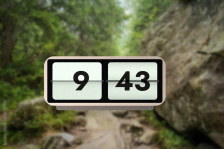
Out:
9.43
